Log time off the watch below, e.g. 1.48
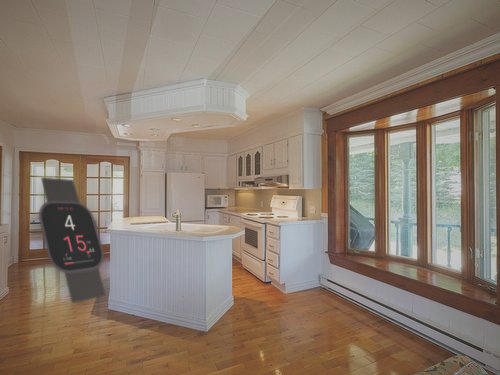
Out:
4.15
